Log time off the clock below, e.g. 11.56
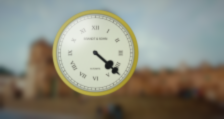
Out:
4.22
